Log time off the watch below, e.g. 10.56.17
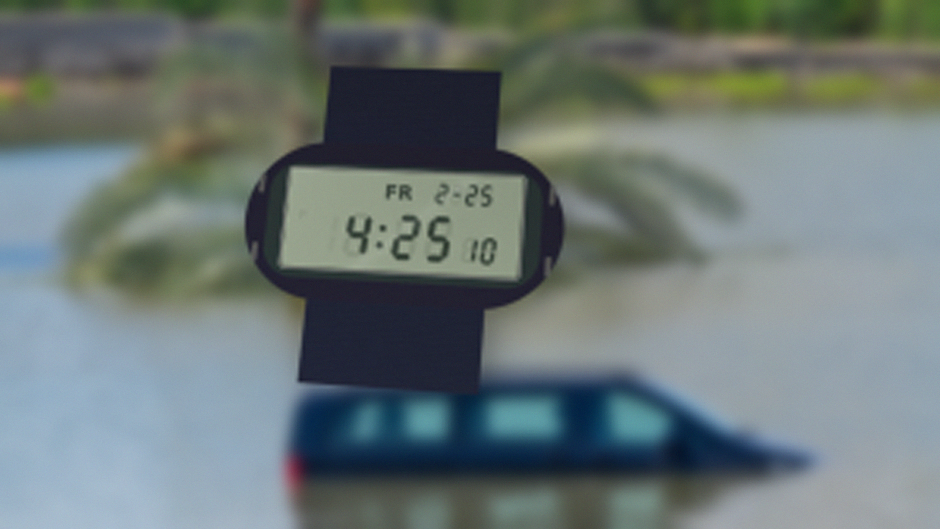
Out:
4.25.10
